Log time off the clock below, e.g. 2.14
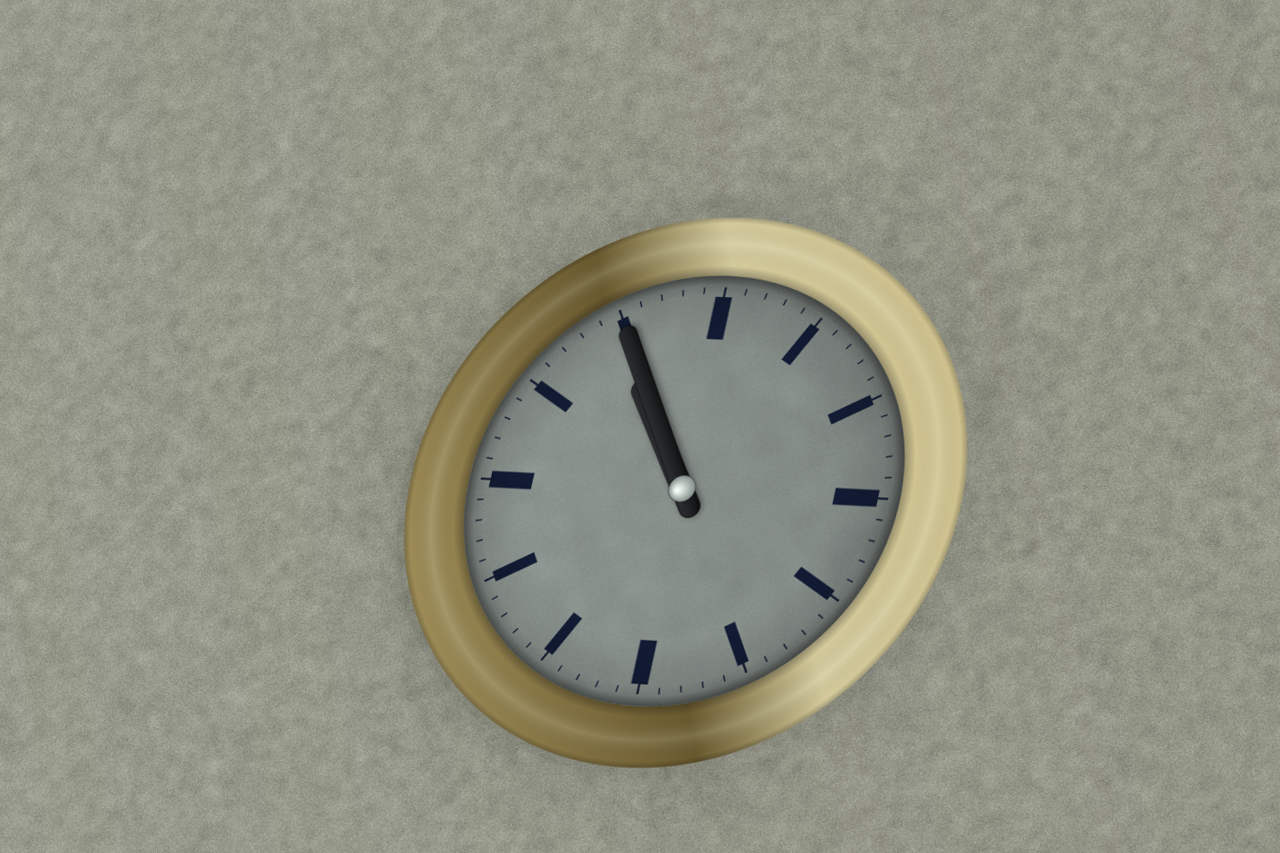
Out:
10.55
